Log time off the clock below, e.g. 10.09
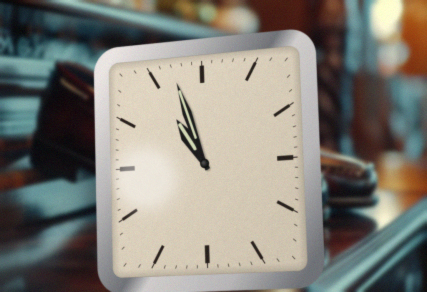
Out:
10.57
